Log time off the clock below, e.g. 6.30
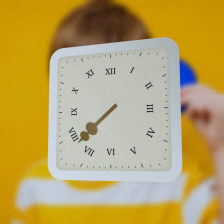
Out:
7.38
